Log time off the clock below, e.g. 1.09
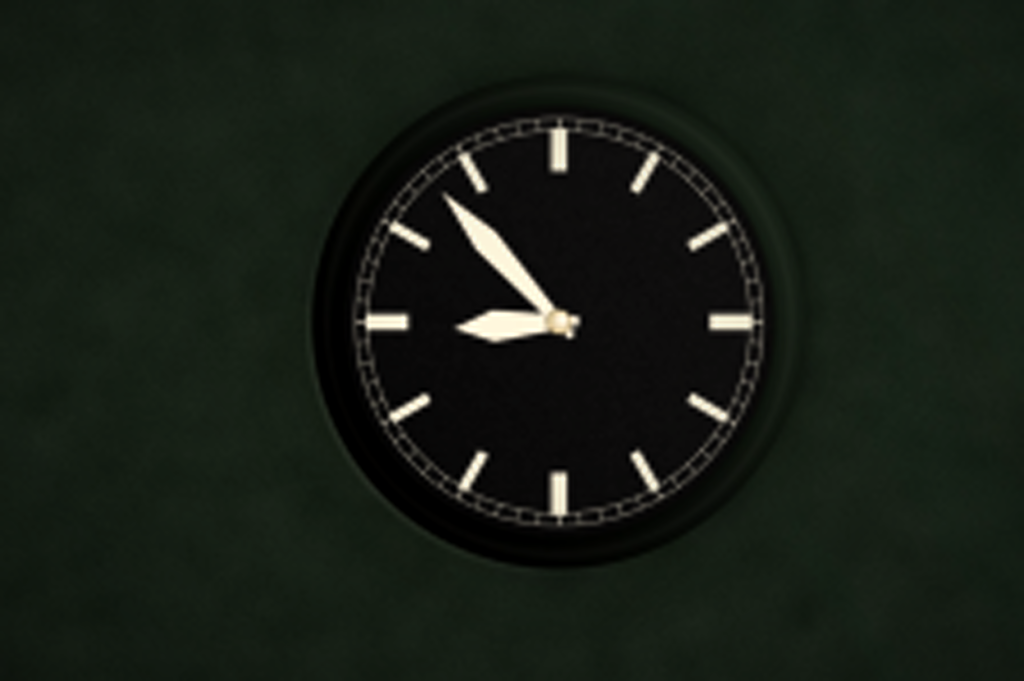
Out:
8.53
